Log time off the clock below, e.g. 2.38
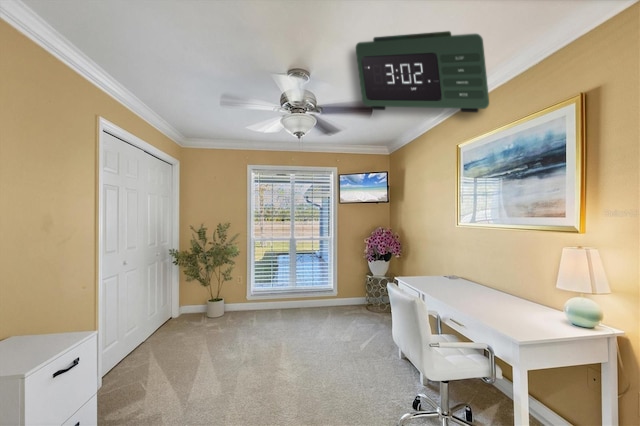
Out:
3.02
